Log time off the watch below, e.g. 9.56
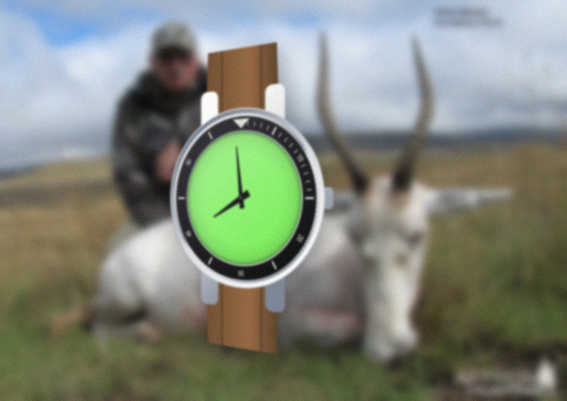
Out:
7.59
